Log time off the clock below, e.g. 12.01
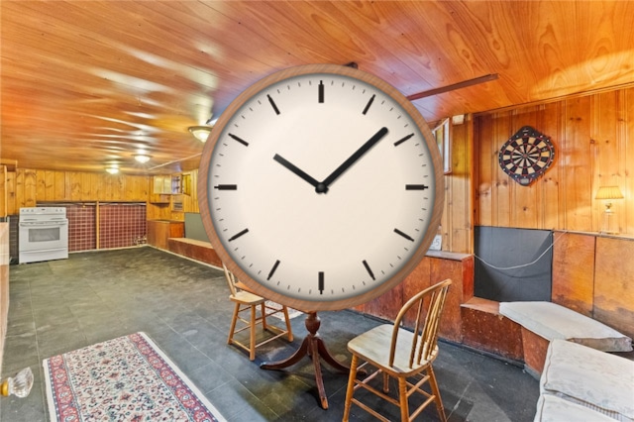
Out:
10.08
